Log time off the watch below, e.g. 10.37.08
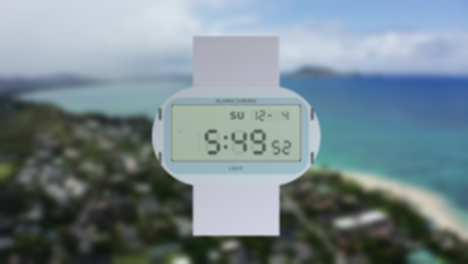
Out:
5.49.52
